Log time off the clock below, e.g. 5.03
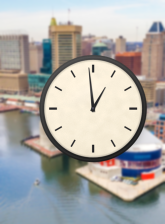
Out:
12.59
